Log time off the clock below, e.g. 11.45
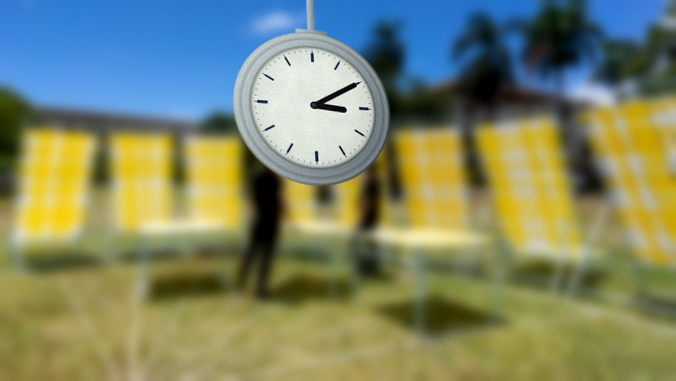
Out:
3.10
